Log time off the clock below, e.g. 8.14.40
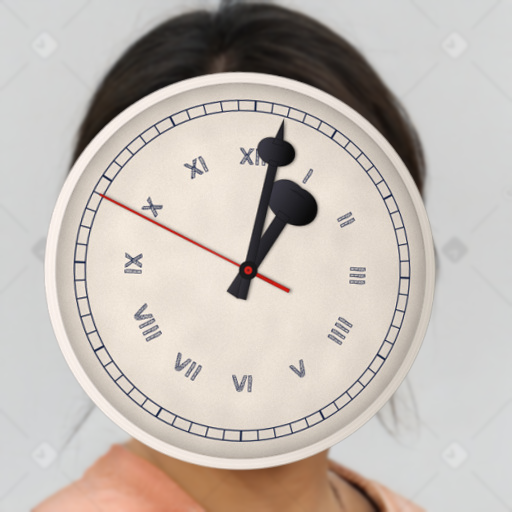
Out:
1.01.49
